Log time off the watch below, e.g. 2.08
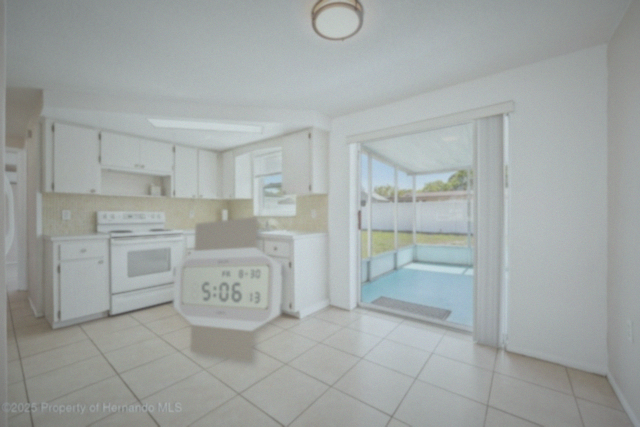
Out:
5.06
